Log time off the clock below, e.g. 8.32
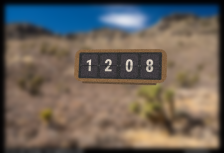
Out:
12.08
